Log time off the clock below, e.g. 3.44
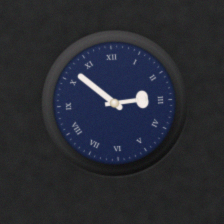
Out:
2.52
